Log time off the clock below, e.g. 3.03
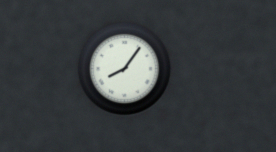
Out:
8.06
